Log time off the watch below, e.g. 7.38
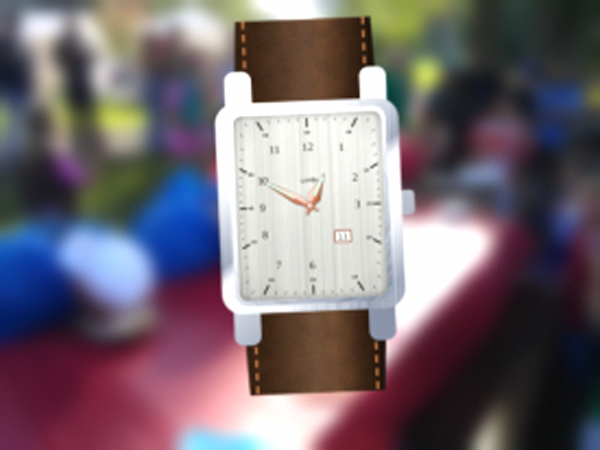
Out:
12.50
